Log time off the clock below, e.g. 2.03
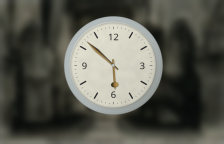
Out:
5.52
